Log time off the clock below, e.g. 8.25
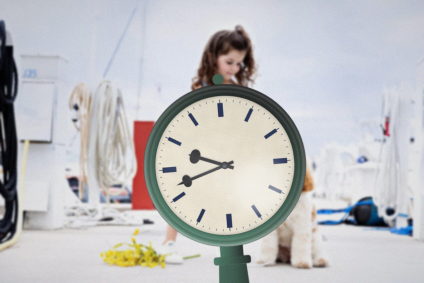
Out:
9.42
